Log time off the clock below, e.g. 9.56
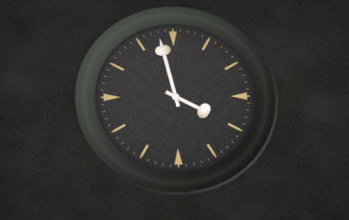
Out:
3.58
